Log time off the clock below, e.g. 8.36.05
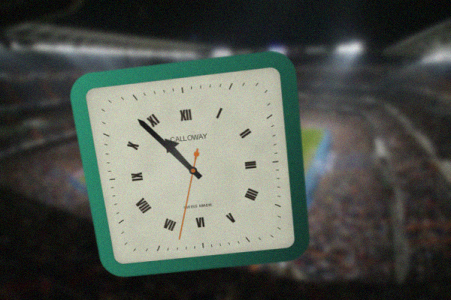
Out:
10.53.33
